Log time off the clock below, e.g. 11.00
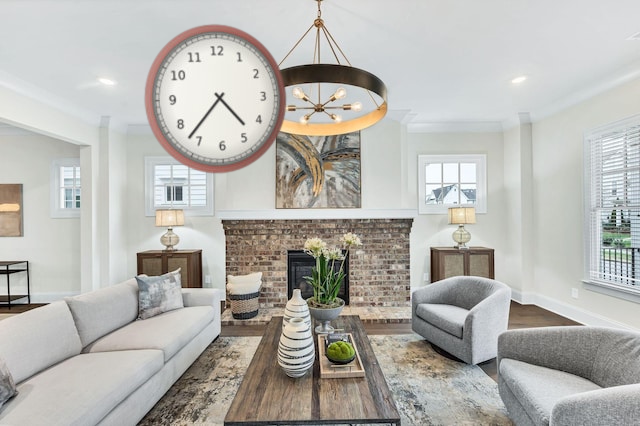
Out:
4.37
